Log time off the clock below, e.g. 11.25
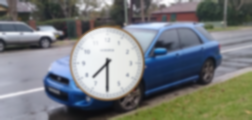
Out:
7.30
